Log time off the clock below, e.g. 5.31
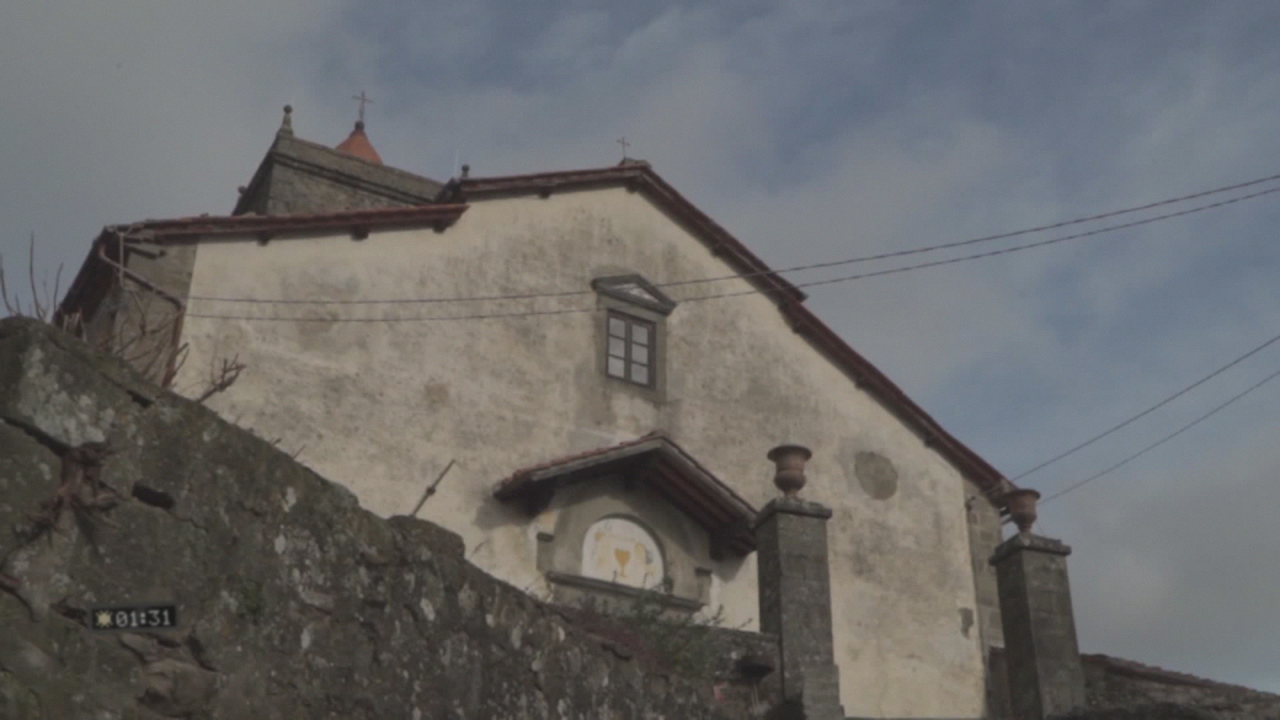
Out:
1.31
